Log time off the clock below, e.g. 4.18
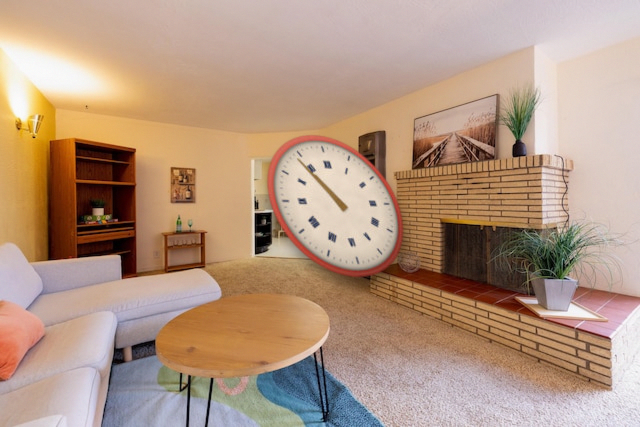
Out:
10.54
